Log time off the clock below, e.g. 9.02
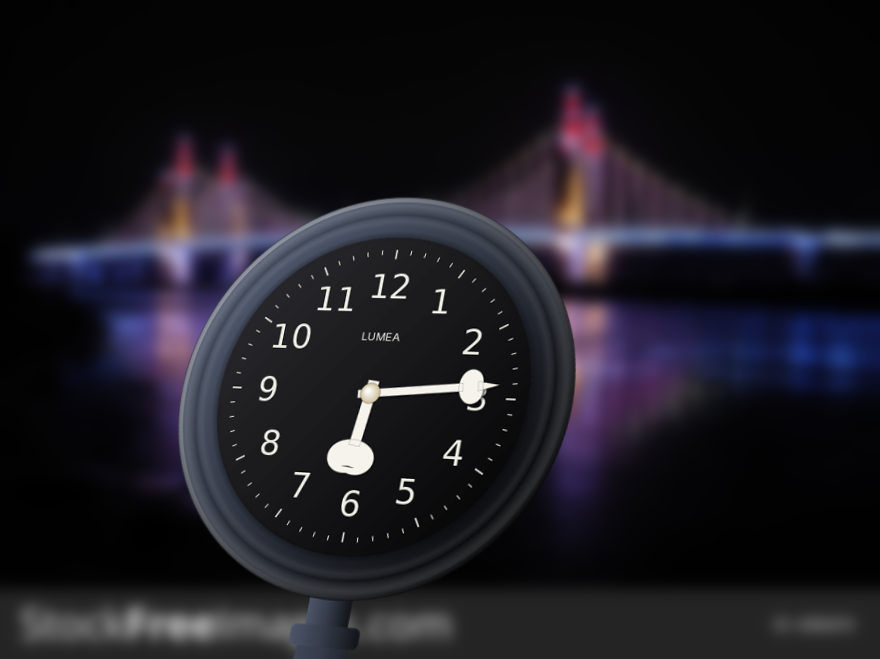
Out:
6.14
